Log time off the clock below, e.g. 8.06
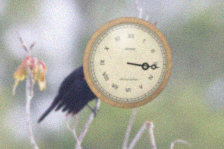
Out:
3.16
